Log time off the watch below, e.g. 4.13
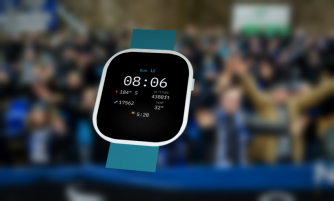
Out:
8.06
